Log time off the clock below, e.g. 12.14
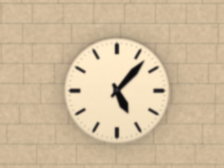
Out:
5.07
